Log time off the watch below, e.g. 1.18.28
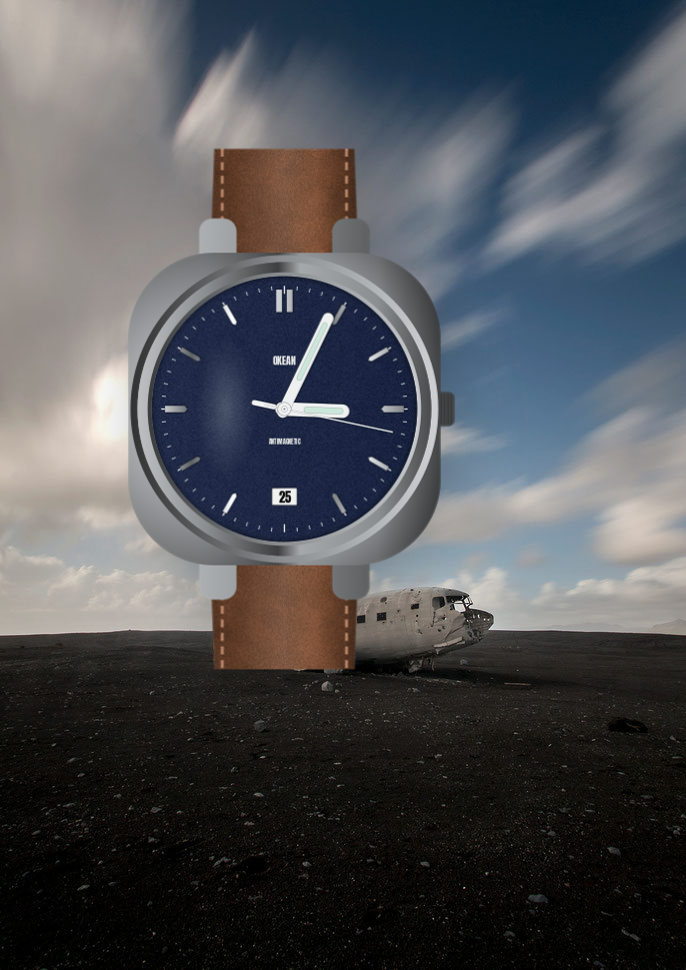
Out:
3.04.17
